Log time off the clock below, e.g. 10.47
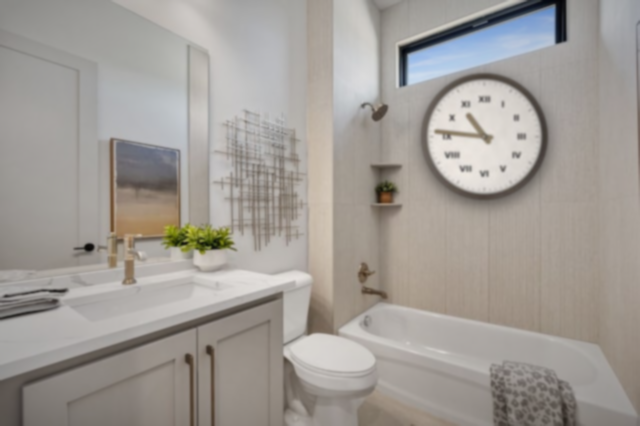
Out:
10.46
